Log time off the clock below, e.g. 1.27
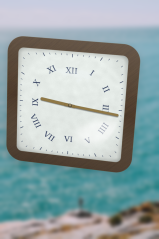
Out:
9.16
